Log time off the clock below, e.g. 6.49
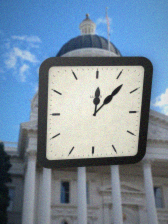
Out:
12.07
